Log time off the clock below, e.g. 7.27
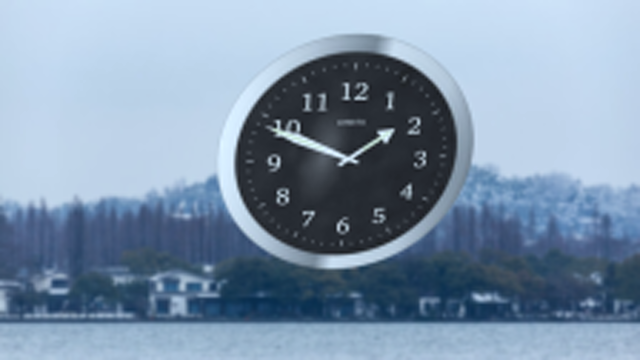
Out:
1.49
